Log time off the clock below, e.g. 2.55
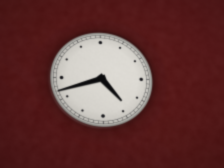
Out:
4.42
